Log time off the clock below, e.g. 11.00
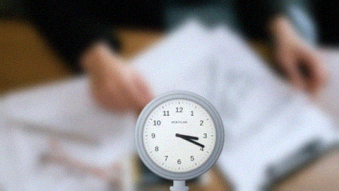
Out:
3.19
